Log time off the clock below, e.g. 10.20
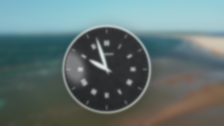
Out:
9.57
